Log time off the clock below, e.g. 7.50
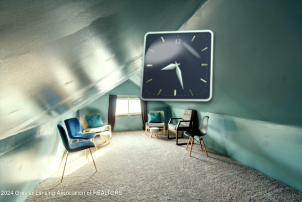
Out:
8.27
